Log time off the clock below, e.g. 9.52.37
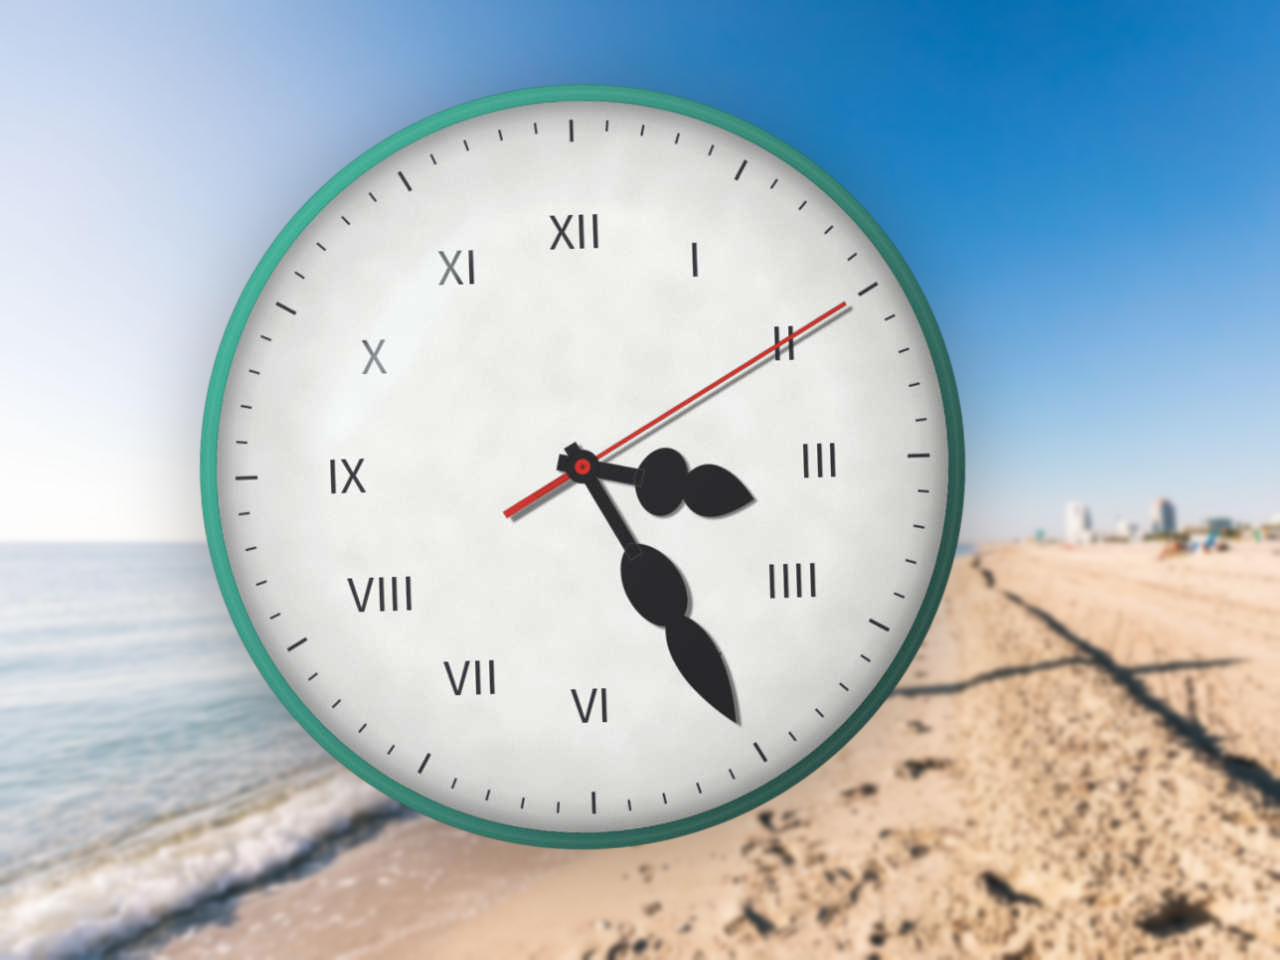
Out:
3.25.10
